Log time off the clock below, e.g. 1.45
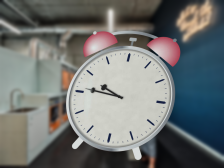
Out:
9.46
